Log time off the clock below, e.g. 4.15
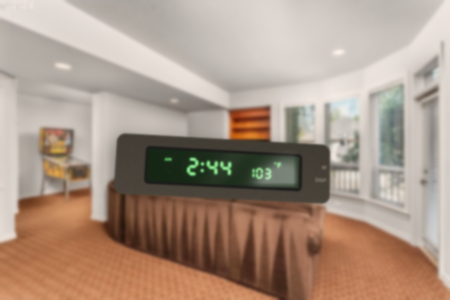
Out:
2.44
